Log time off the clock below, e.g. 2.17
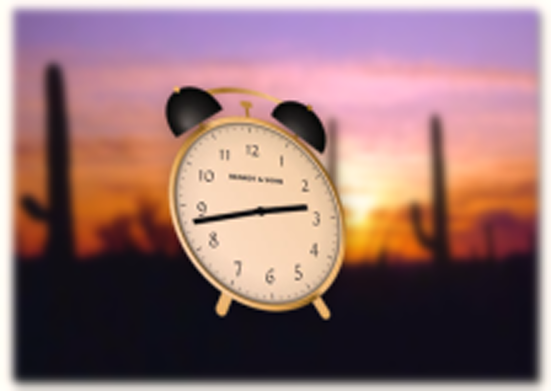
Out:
2.43
